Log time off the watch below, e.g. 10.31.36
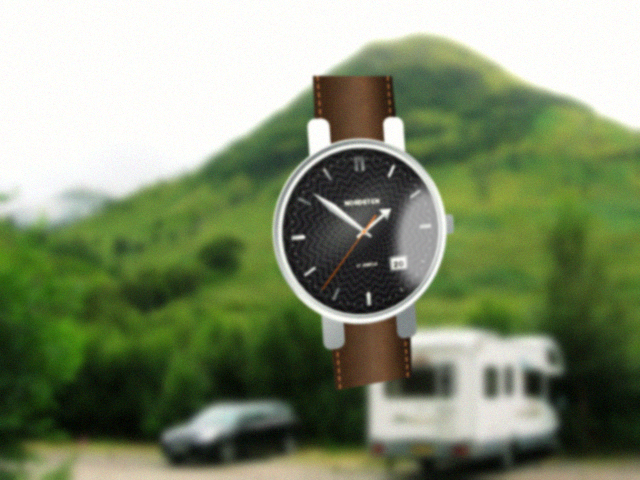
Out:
1.51.37
